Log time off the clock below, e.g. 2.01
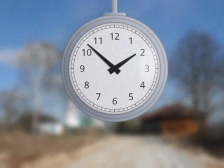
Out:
1.52
